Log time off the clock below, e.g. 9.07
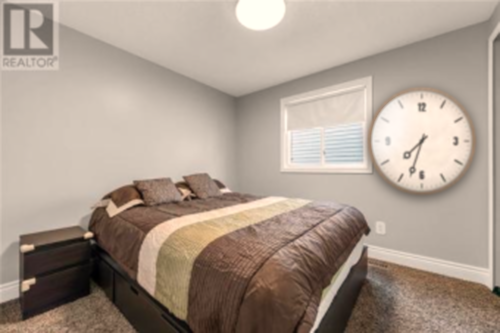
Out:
7.33
